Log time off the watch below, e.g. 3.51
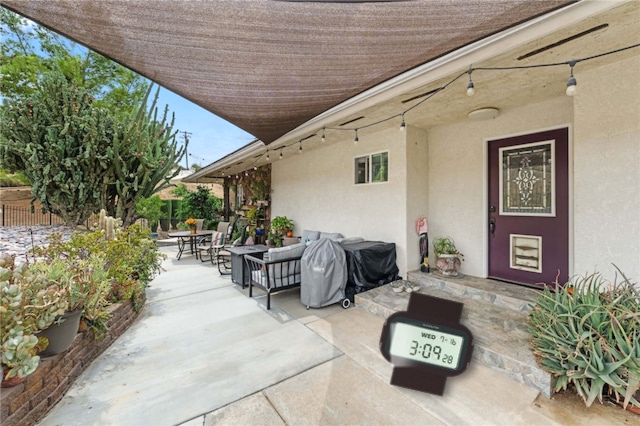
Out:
3.09
